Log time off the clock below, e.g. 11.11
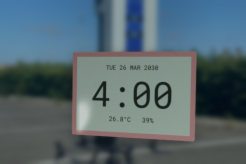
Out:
4.00
